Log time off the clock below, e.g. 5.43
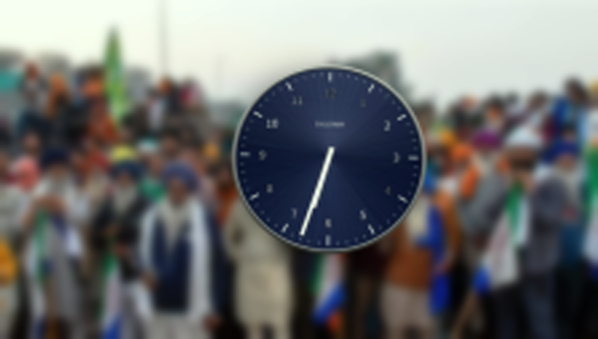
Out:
6.33
